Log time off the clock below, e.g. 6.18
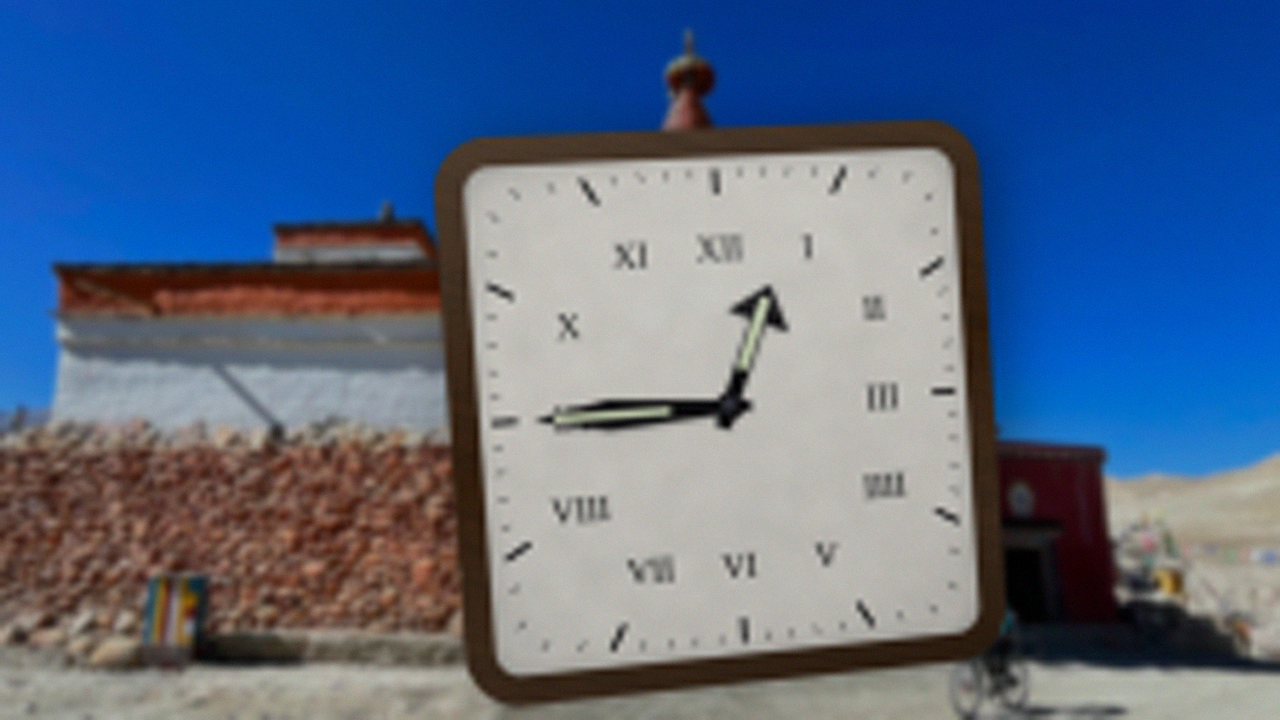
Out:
12.45
